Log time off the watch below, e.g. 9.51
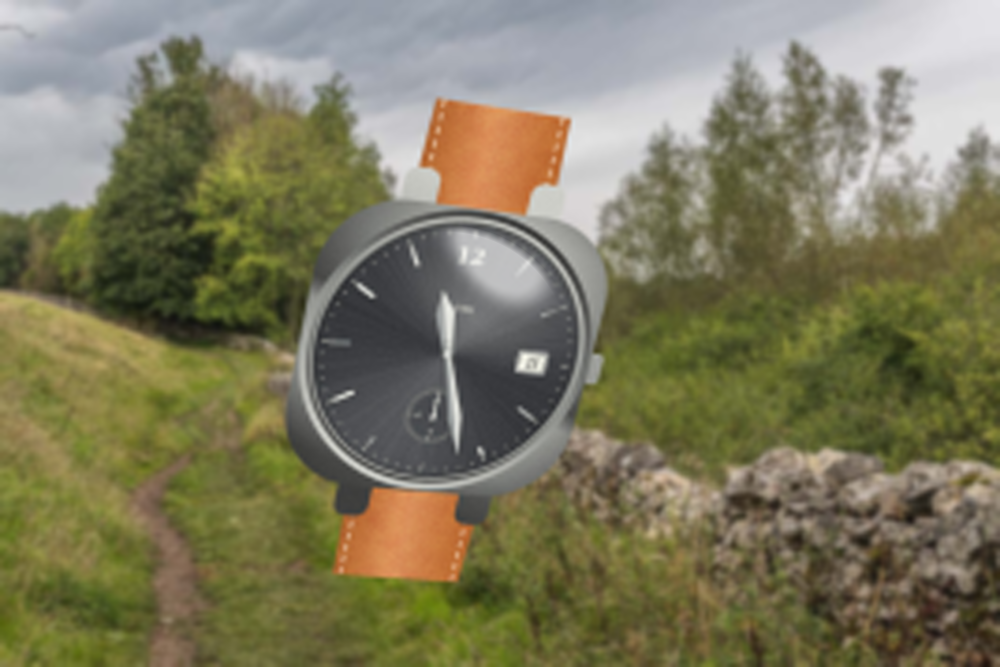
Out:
11.27
